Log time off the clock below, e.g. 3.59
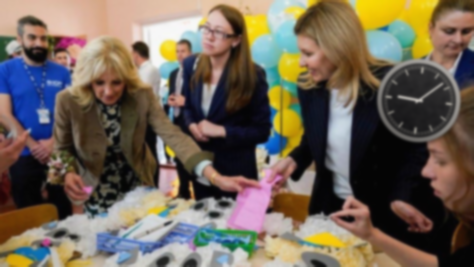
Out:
9.08
